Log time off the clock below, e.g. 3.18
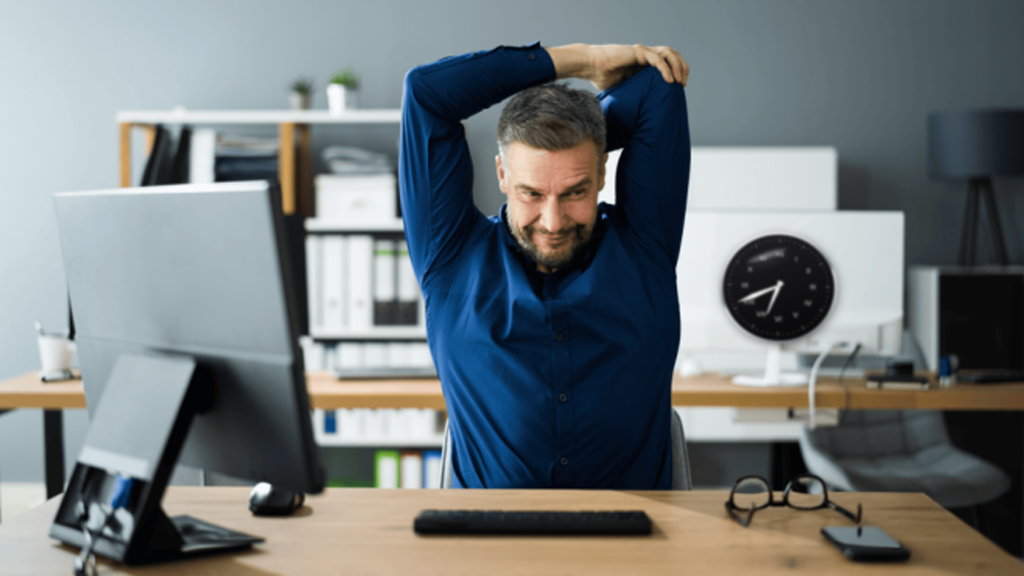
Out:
6.41
